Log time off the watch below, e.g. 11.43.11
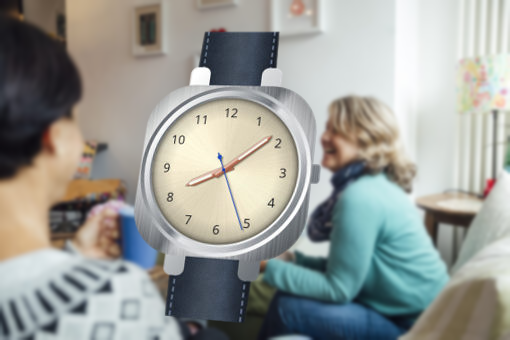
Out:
8.08.26
